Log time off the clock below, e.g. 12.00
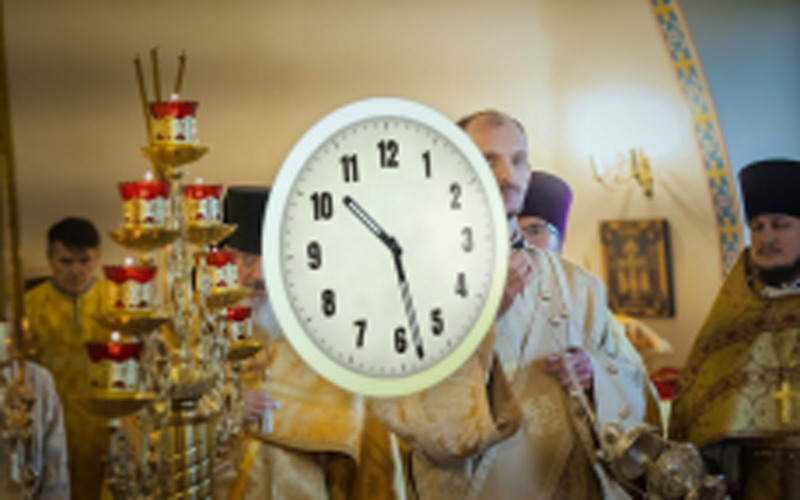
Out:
10.28
